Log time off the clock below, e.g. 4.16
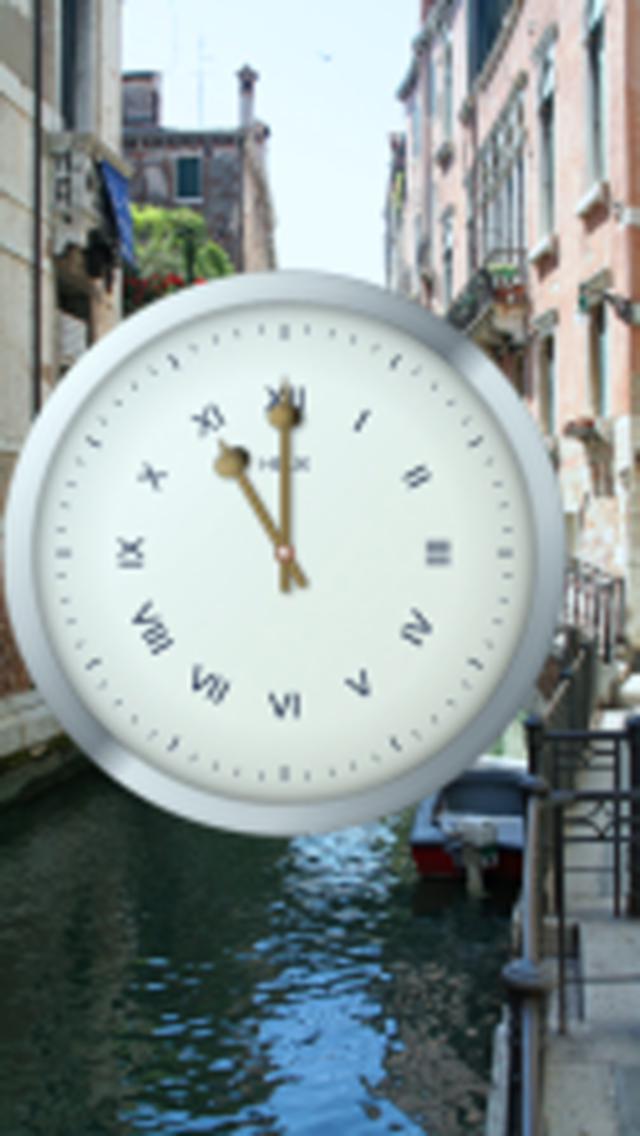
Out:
11.00
